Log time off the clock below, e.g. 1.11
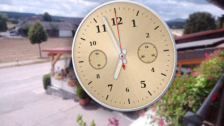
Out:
6.57
